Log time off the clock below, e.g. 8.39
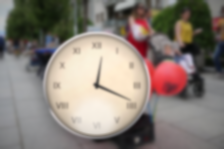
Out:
12.19
